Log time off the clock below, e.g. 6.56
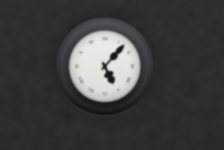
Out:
5.07
